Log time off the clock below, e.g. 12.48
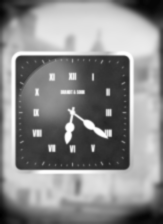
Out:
6.21
